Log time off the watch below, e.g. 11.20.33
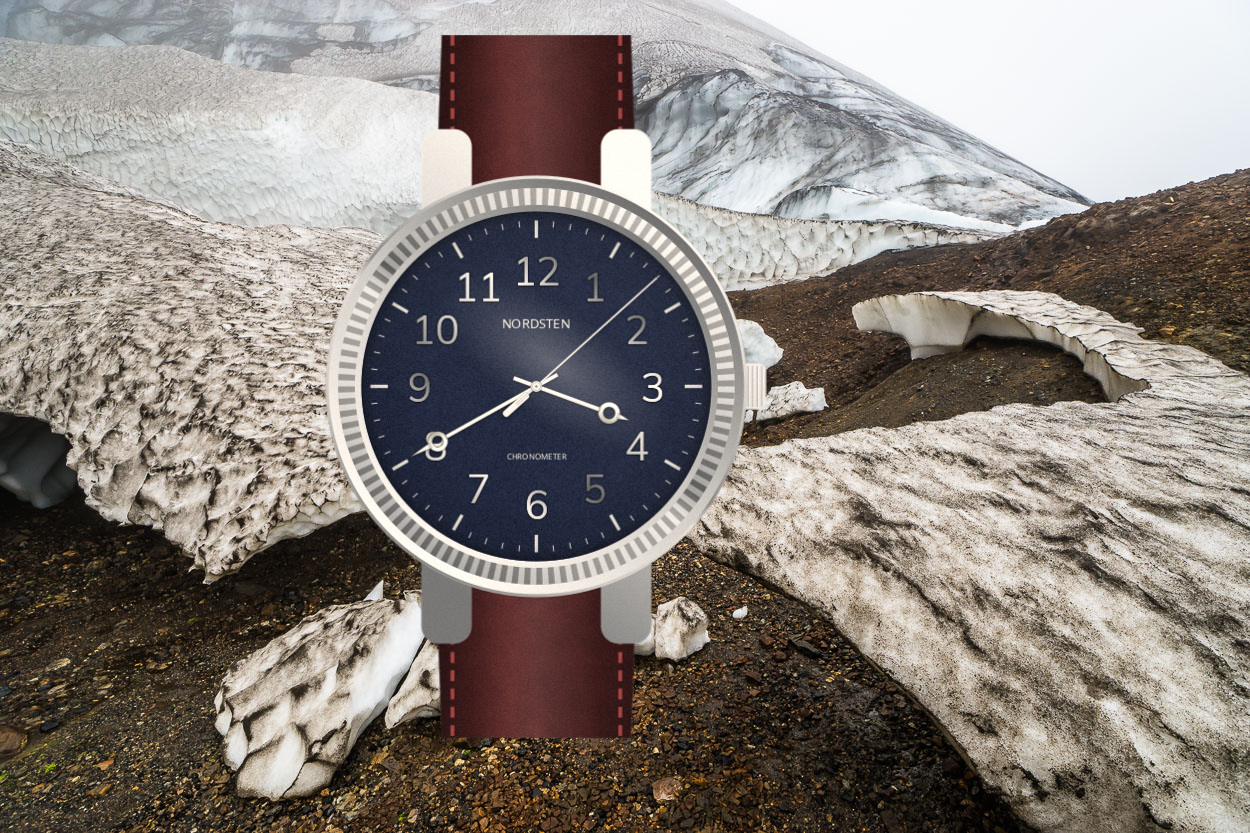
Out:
3.40.08
